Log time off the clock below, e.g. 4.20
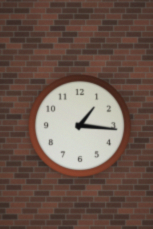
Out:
1.16
